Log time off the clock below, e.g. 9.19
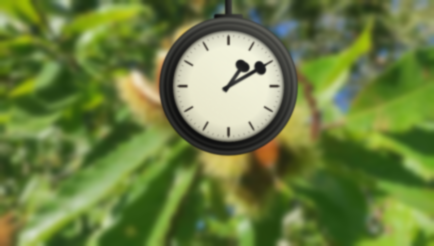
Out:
1.10
